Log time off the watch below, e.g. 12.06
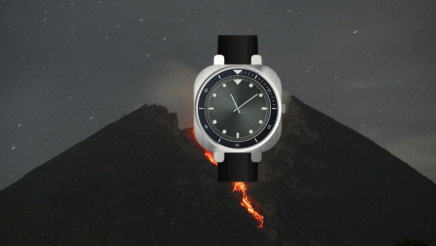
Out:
11.09
